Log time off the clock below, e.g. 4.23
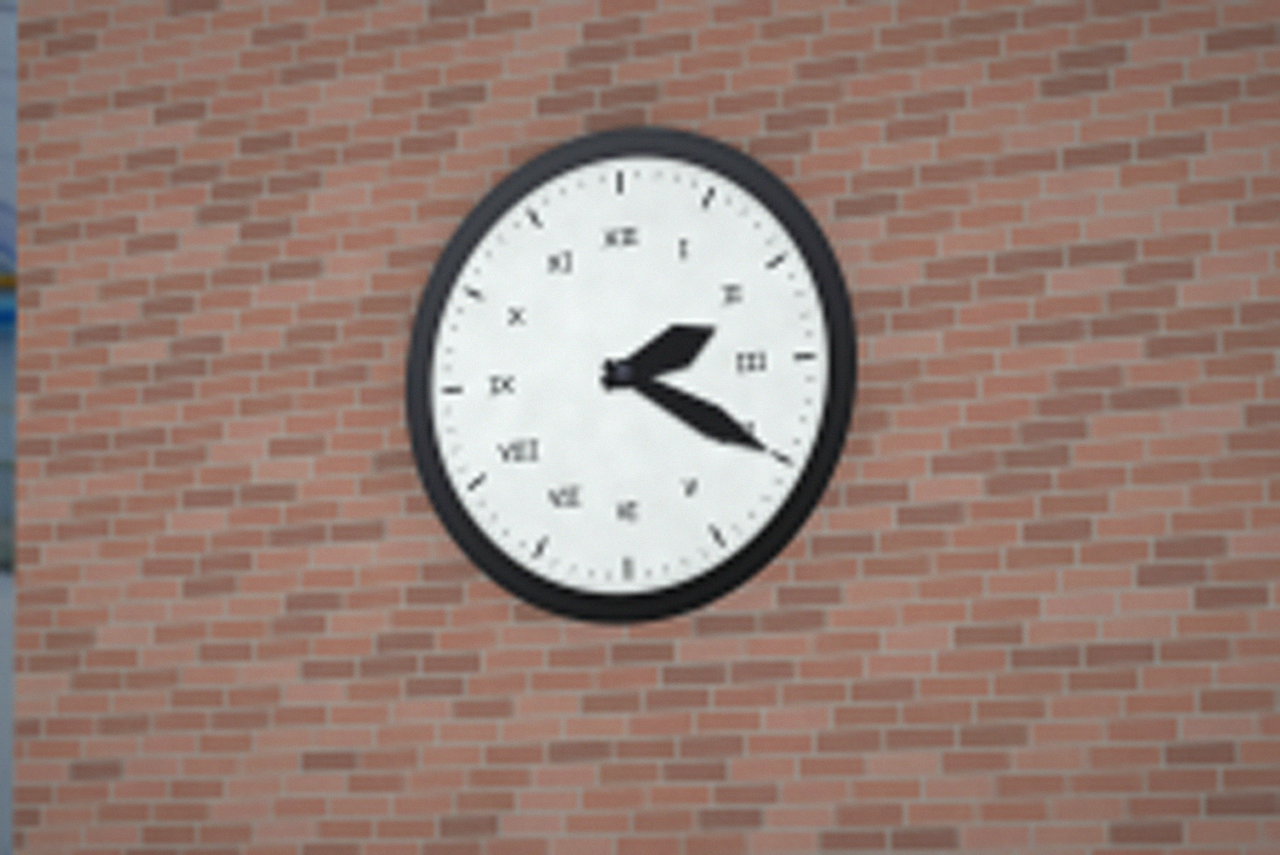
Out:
2.20
